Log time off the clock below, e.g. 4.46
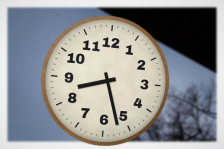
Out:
8.27
